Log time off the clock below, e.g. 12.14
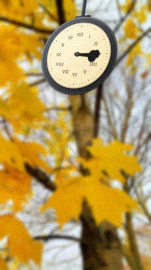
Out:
3.15
